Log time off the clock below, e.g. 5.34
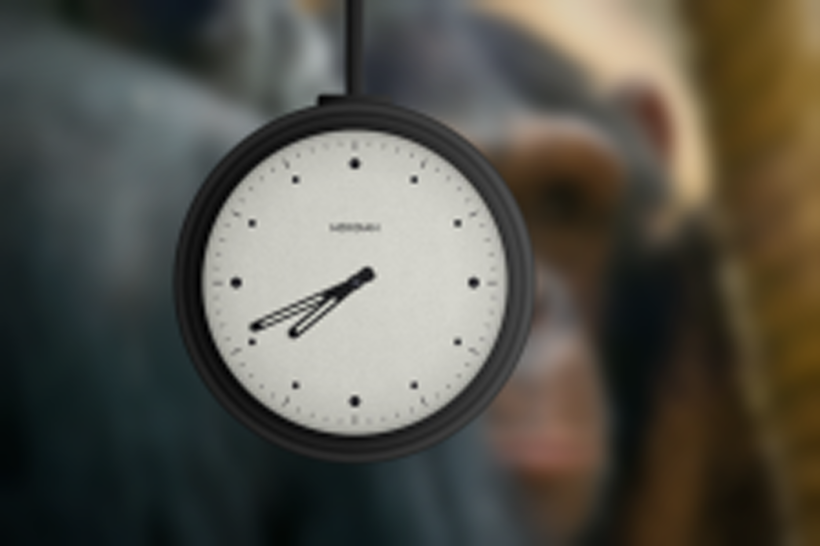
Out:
7.41
